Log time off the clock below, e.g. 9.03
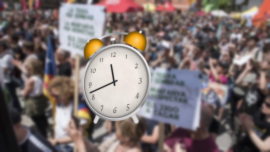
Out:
11.42
